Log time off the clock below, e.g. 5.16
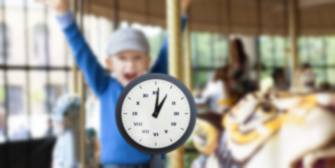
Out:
1.01
